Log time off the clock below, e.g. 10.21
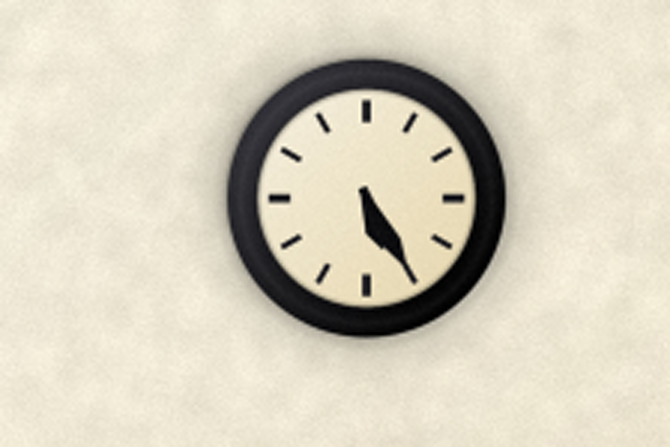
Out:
5.25
